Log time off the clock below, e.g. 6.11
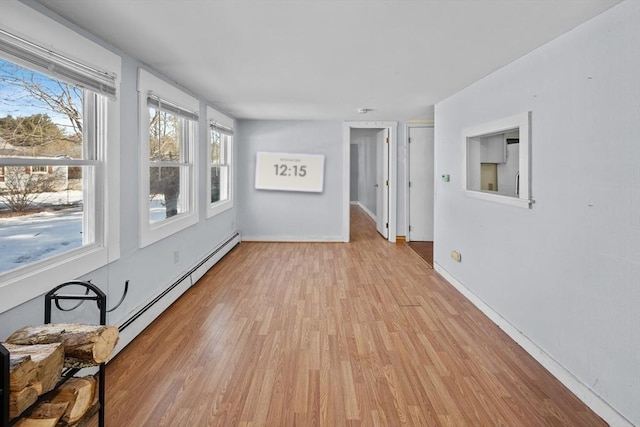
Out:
12.15
